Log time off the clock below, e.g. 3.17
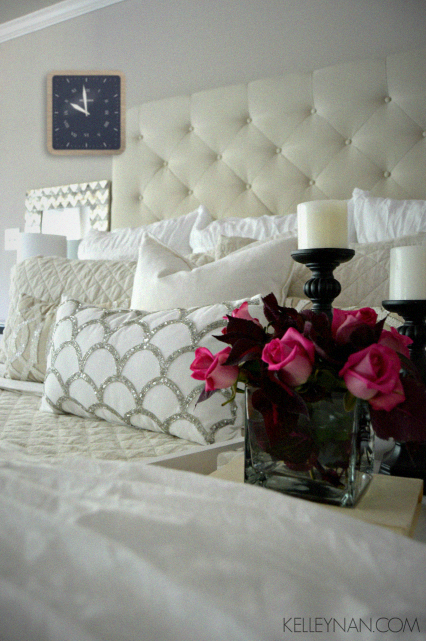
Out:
9.59
